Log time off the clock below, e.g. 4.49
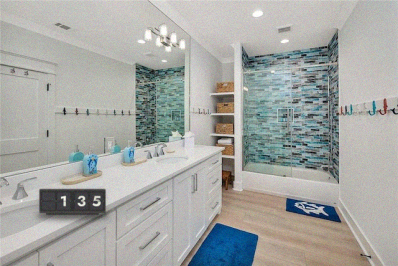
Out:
1.35
